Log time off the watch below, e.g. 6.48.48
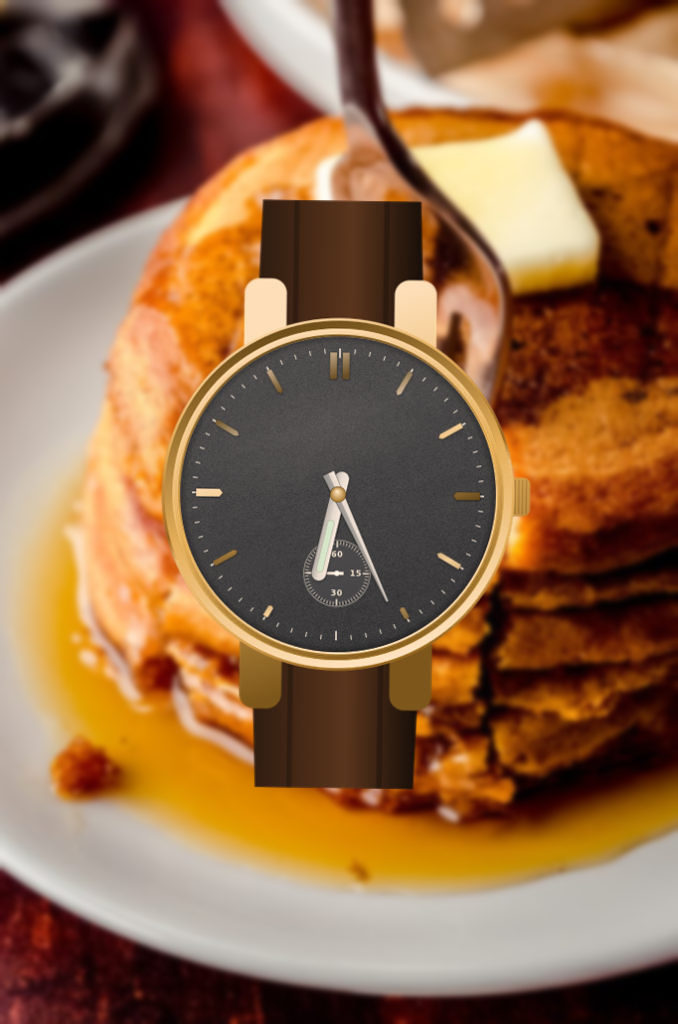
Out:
6.25.45
